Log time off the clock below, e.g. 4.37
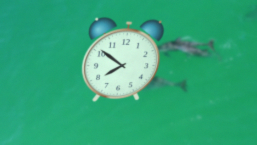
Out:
7.51
